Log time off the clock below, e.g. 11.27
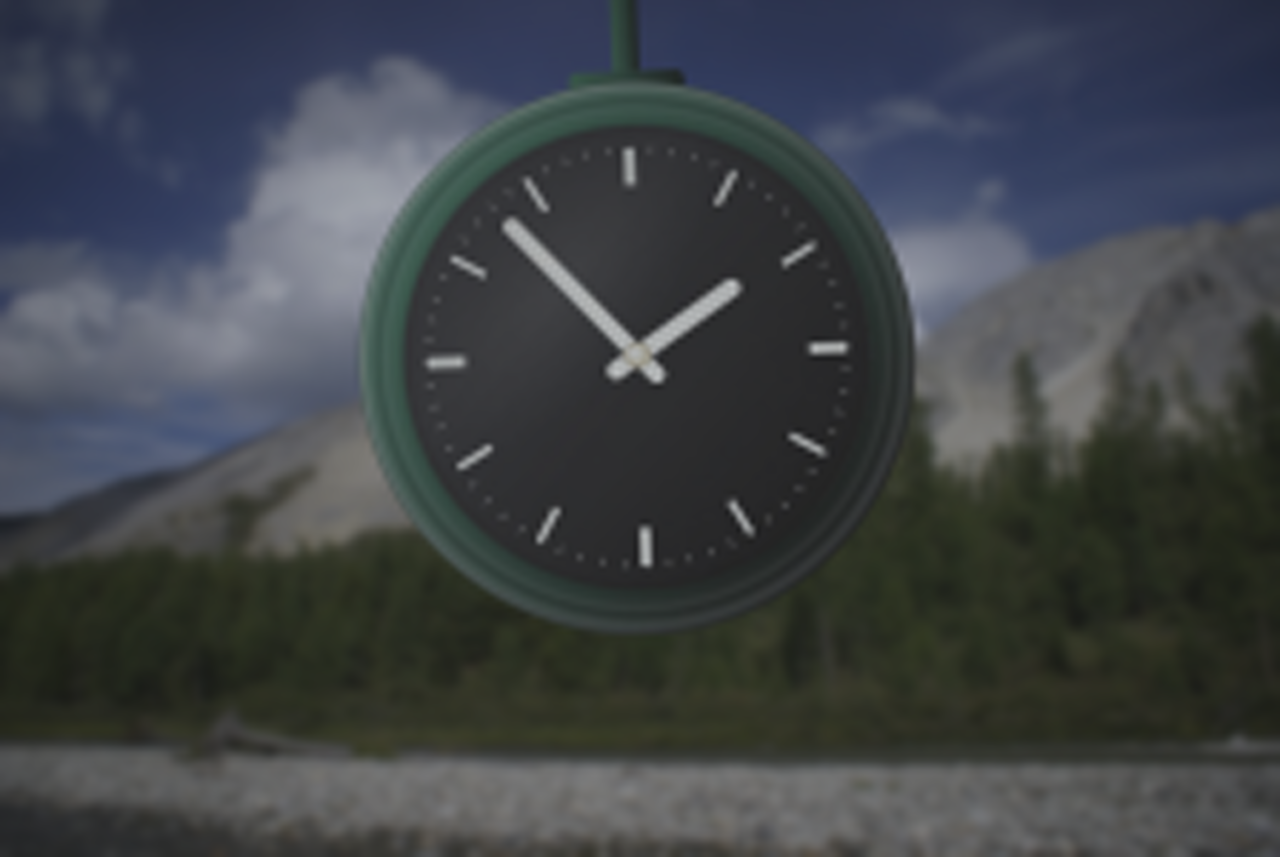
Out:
1.53
